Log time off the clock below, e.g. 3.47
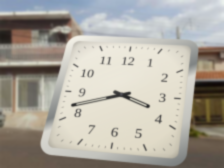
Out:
3.42
